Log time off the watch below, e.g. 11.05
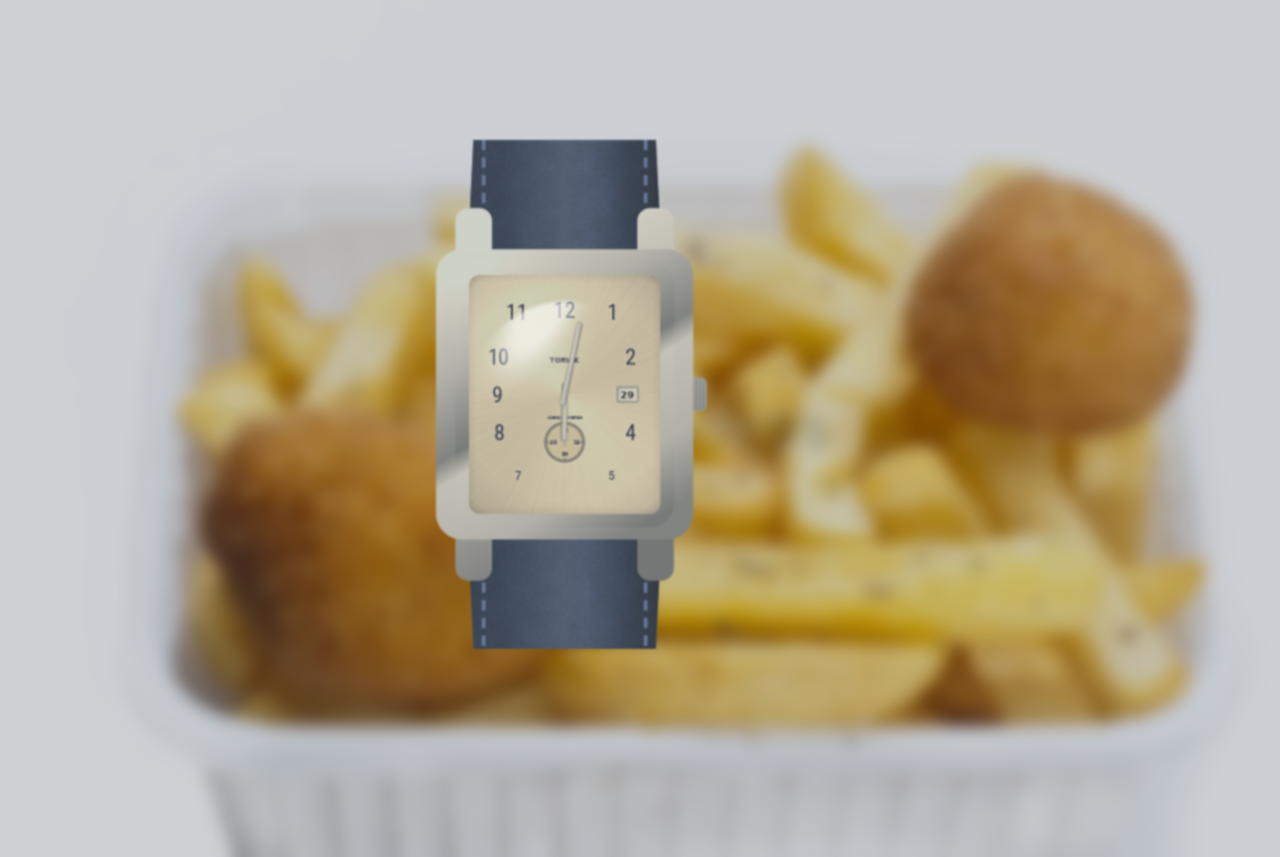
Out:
6.02
